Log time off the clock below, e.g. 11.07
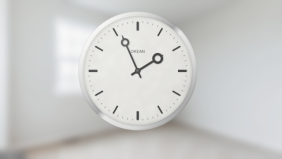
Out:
1.56
